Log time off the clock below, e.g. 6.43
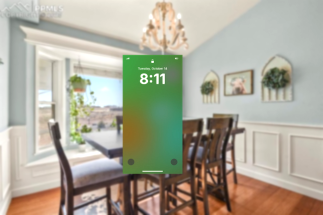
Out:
8.11
